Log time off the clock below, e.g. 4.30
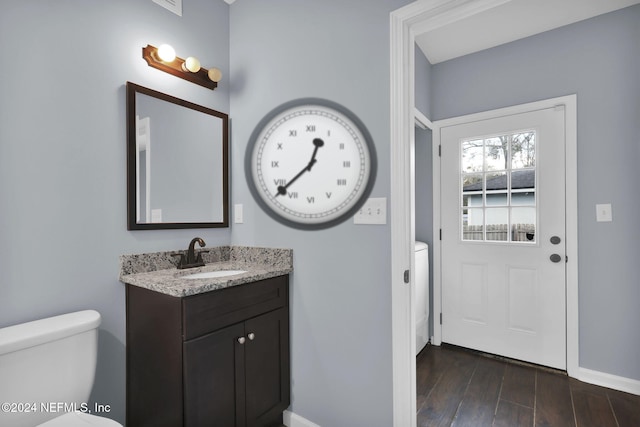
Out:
12.38
